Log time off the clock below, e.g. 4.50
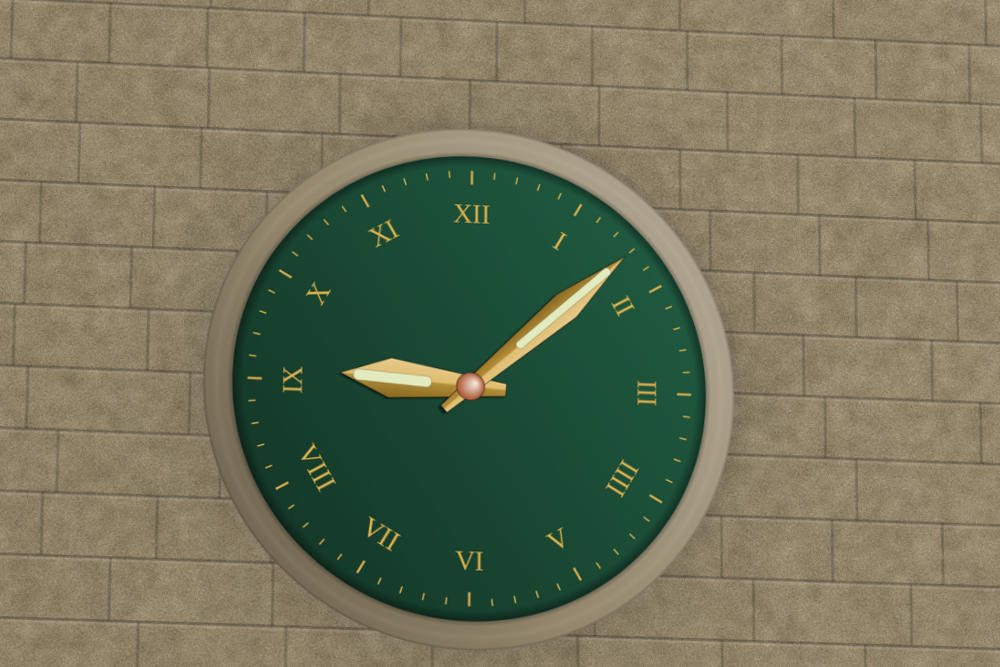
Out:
9.08
